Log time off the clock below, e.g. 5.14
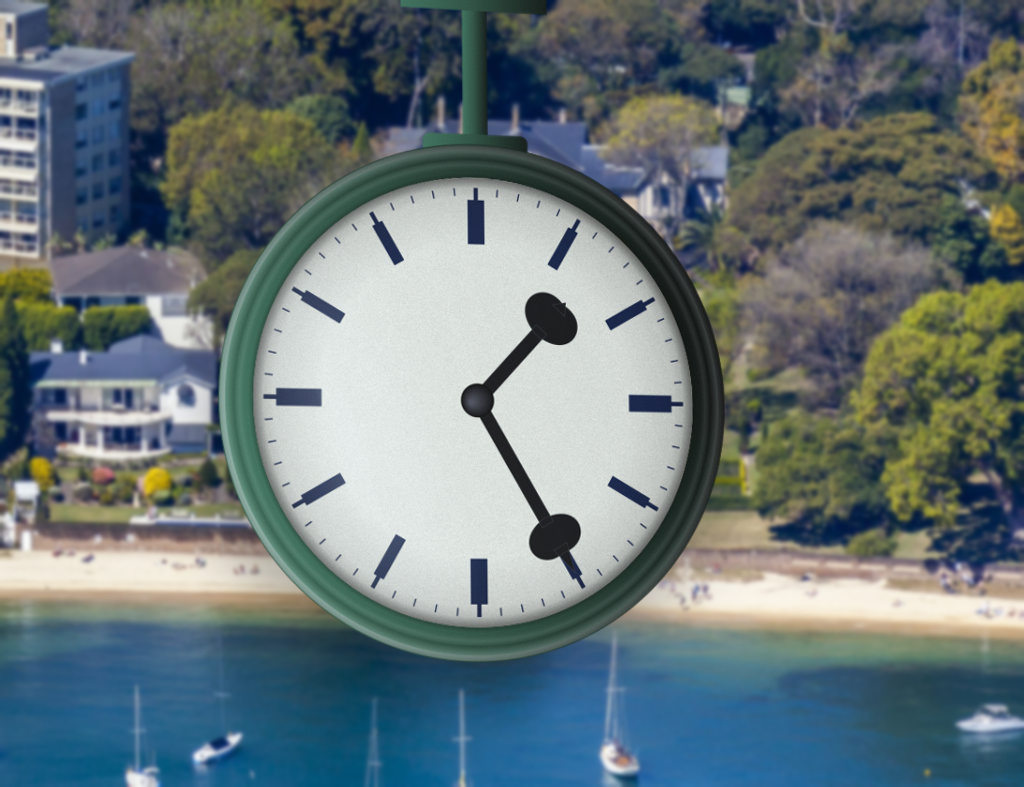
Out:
1.25
